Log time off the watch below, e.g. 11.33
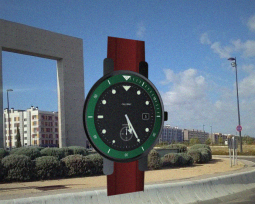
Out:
5.25
